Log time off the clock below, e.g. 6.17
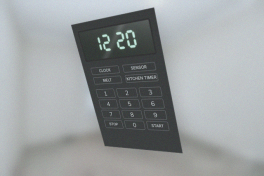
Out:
12.20
